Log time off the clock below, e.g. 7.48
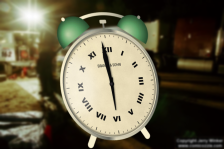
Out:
5.59
